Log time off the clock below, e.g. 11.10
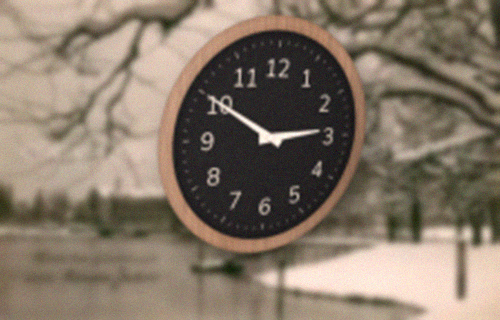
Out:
2.50
